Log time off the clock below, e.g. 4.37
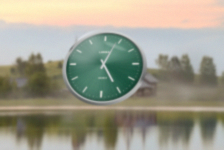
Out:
5.04
